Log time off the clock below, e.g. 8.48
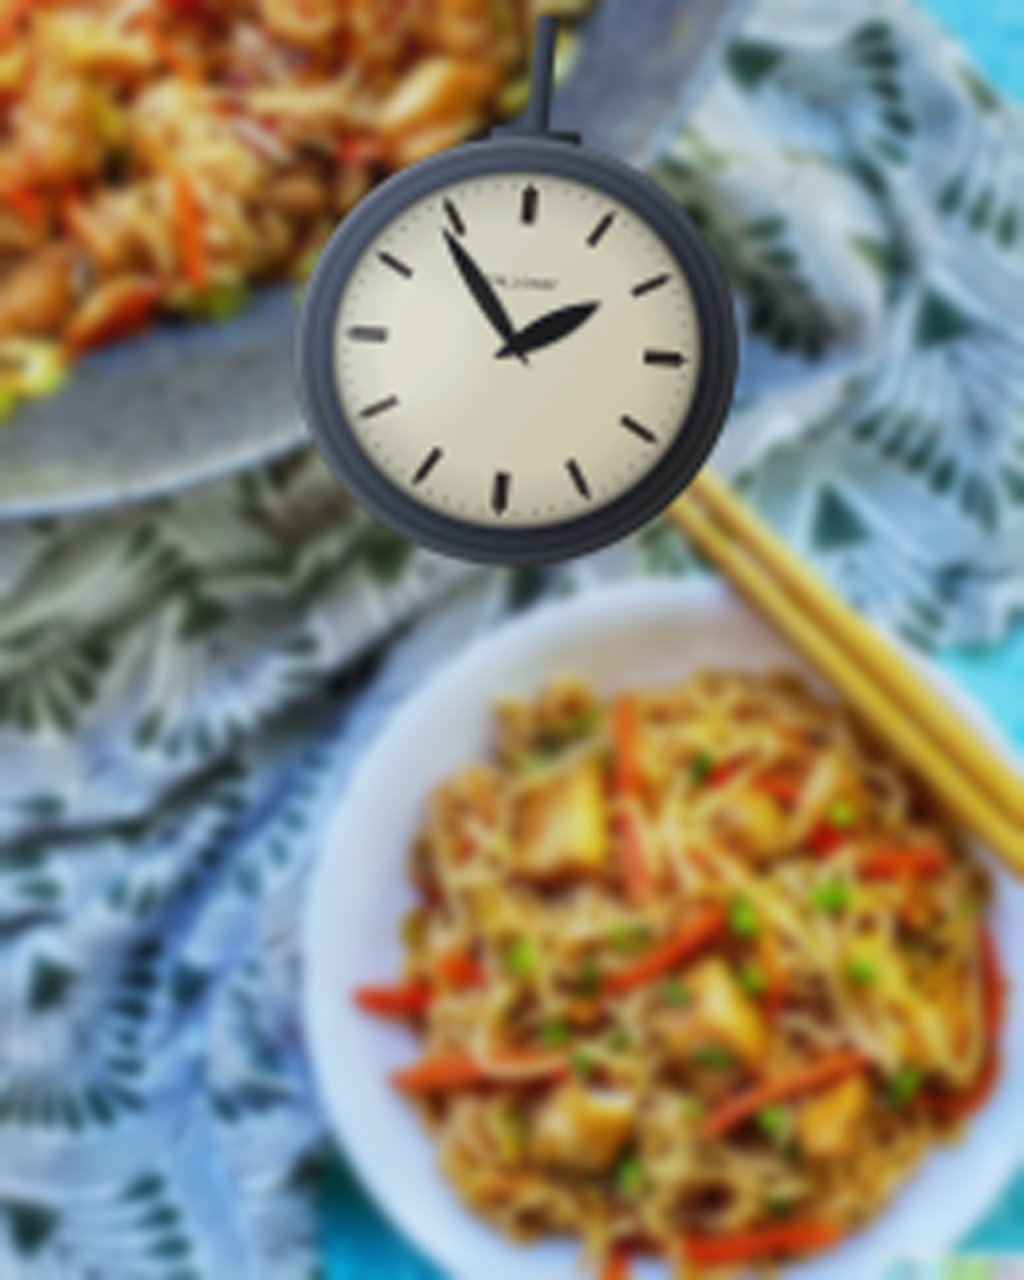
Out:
1.54
